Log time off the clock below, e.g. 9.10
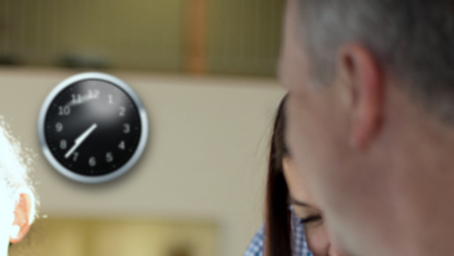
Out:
7.37
